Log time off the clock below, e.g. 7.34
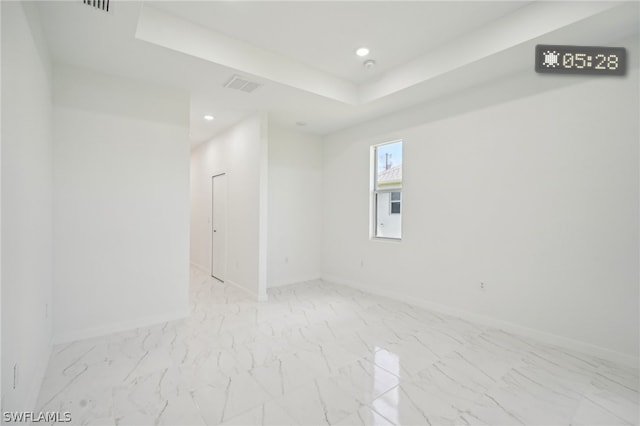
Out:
5.28
